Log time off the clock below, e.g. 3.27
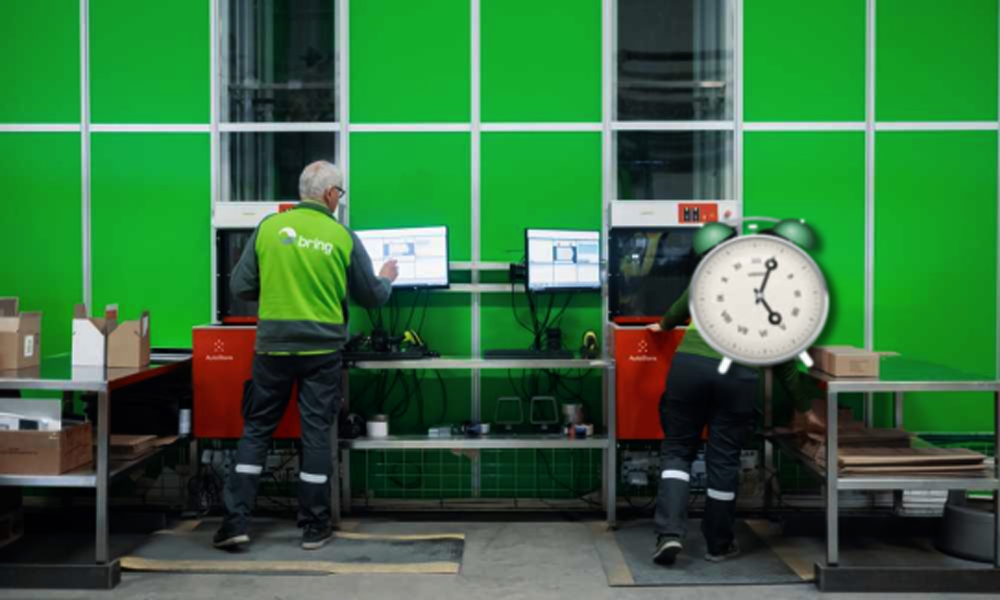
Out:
5.04
